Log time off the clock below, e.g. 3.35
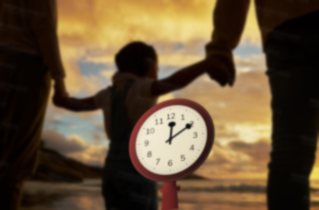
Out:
12.10
